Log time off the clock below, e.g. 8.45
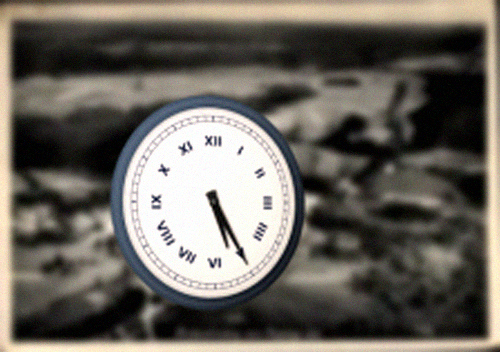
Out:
5.25
